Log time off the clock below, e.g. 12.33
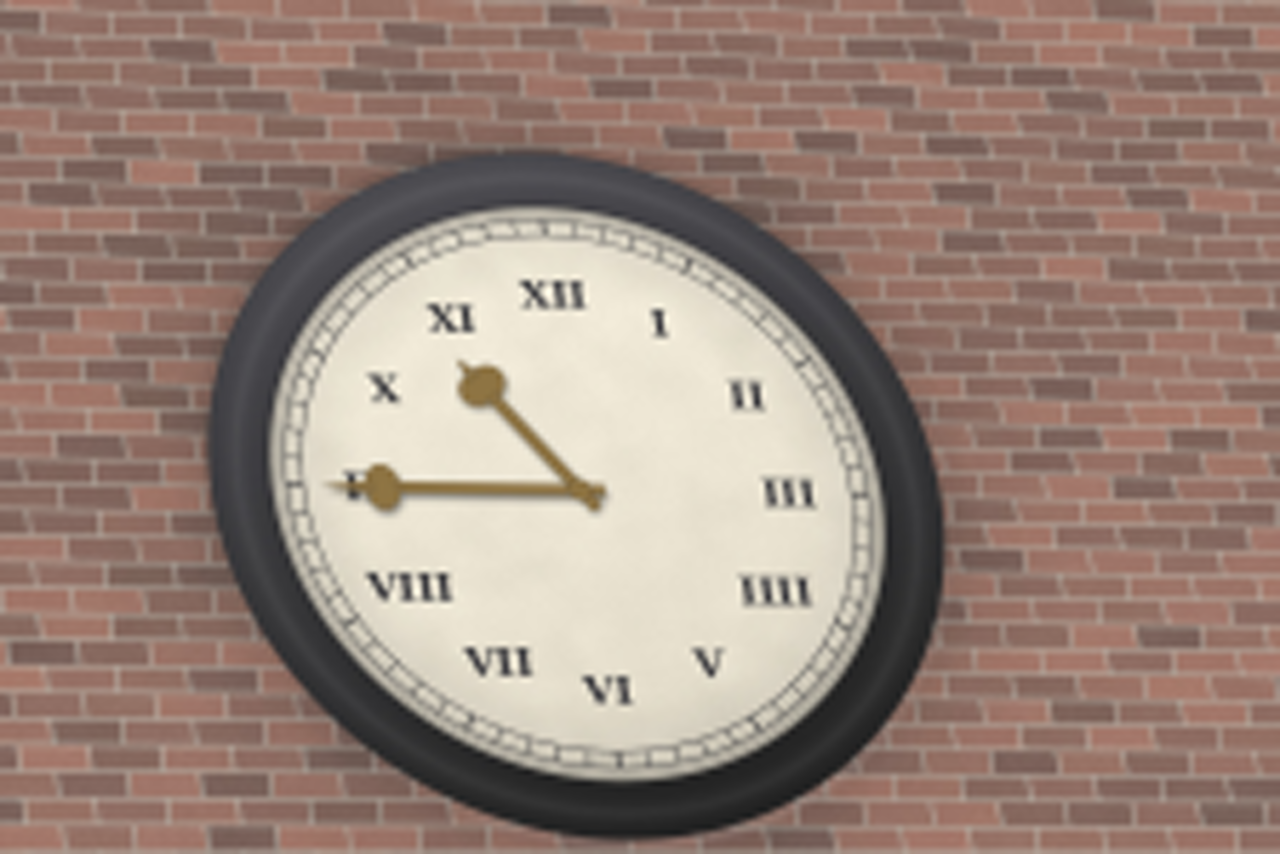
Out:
10.45
